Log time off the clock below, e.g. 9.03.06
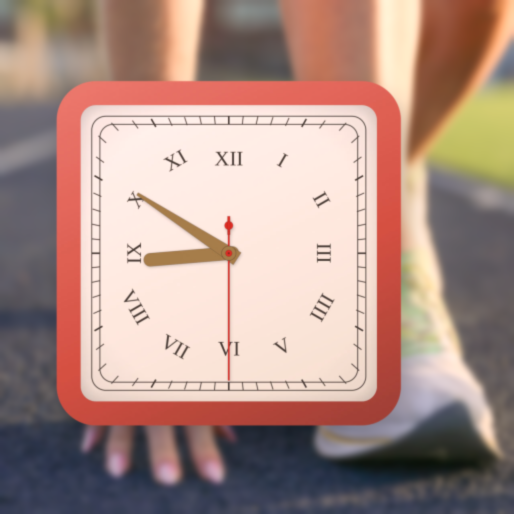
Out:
8.50.30
